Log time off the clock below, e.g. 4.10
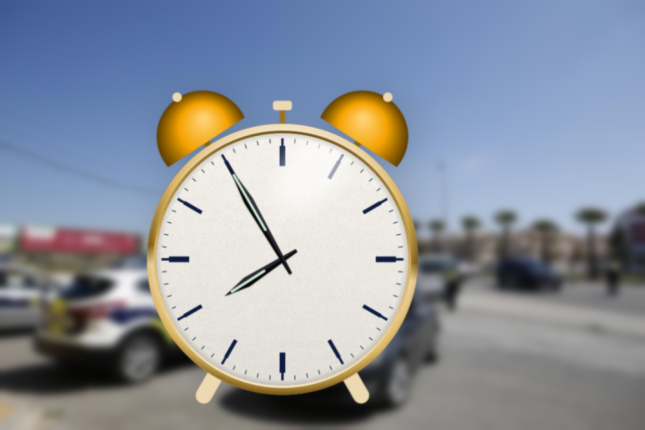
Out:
7.55
